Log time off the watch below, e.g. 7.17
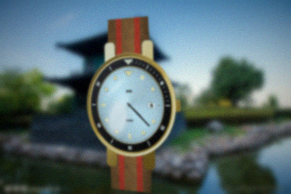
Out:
4.22
